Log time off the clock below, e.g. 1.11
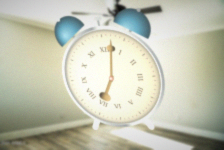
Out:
7.02
